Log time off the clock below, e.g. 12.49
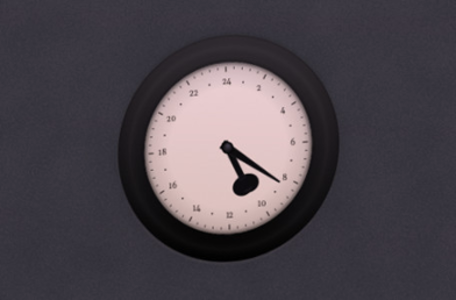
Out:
10.21
